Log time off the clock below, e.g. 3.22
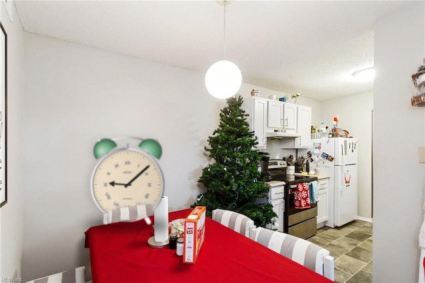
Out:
9.08
